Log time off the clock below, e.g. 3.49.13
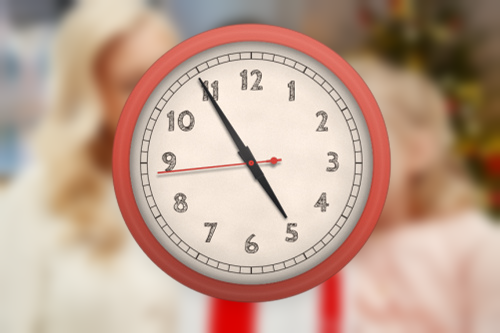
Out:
4.54.44
